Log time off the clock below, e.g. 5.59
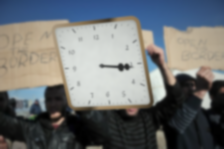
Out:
3.16
